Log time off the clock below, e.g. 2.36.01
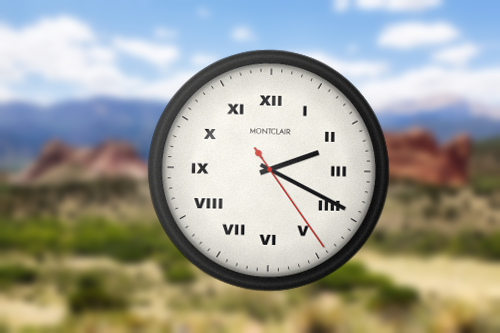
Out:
2.19.24
